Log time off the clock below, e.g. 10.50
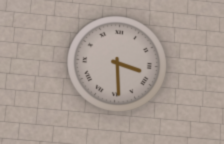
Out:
3.29
